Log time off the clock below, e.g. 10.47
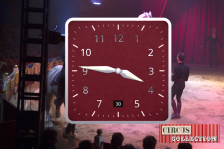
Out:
3.46
